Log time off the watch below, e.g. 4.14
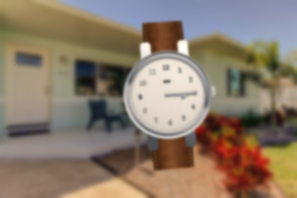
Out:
3.15
